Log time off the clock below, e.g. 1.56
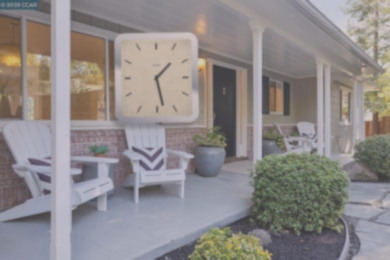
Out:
1.28
